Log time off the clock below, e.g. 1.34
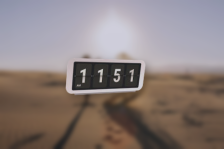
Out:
11.51
